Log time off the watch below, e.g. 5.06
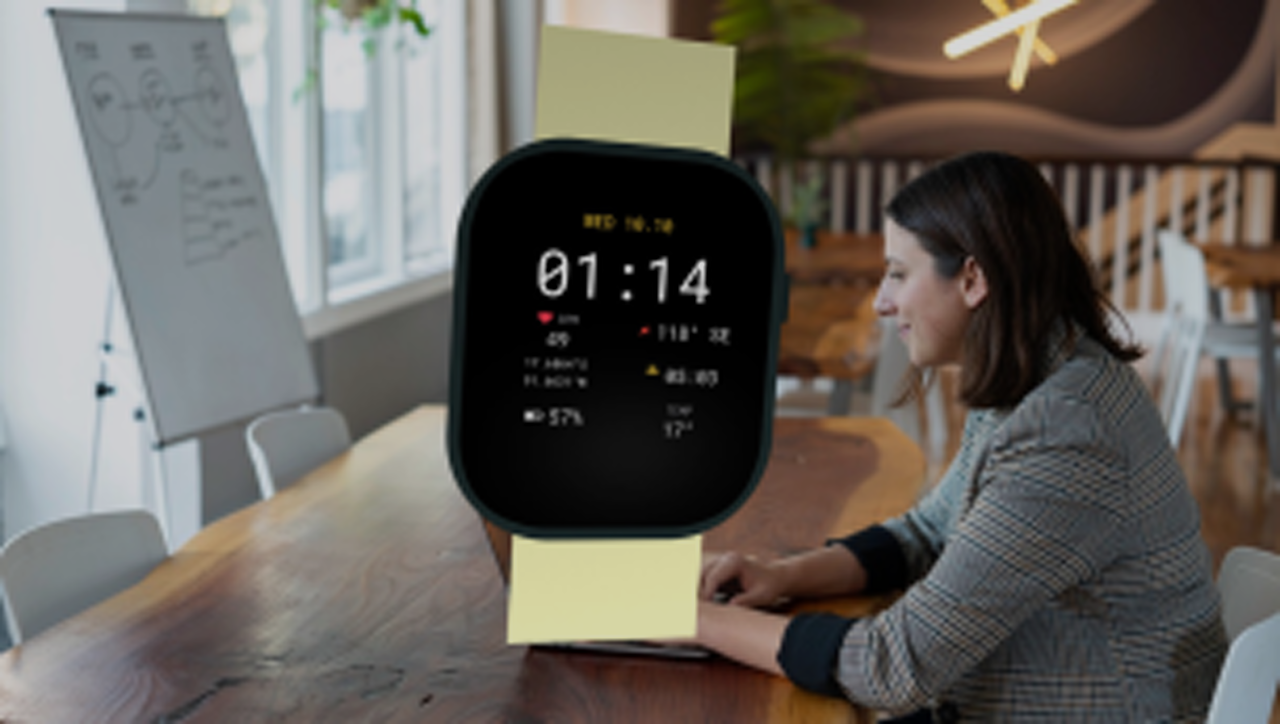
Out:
1.14
